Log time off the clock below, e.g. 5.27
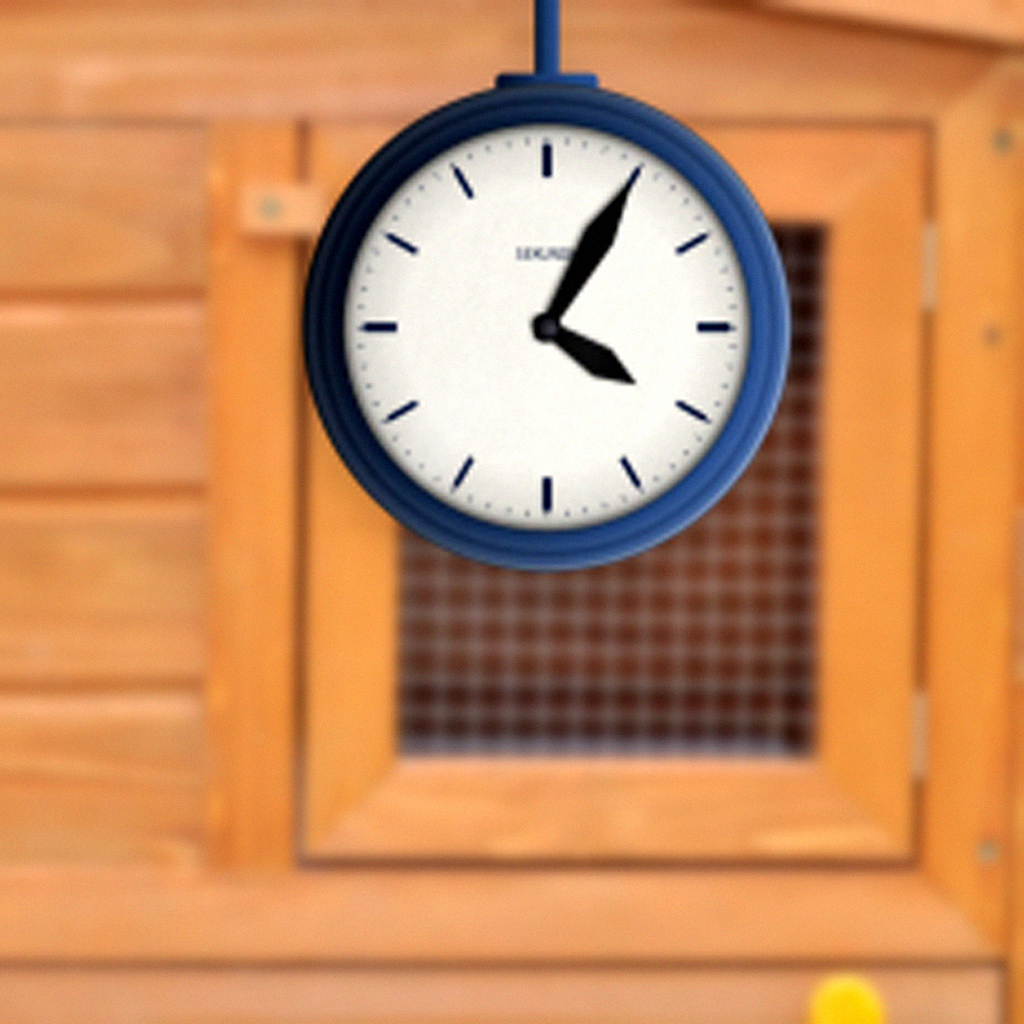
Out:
4.05
